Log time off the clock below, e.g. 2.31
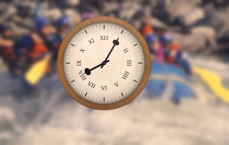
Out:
8.05
